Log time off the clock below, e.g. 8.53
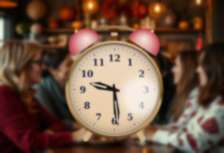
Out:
9.29
